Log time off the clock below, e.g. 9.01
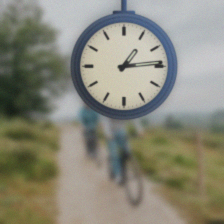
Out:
1.14
